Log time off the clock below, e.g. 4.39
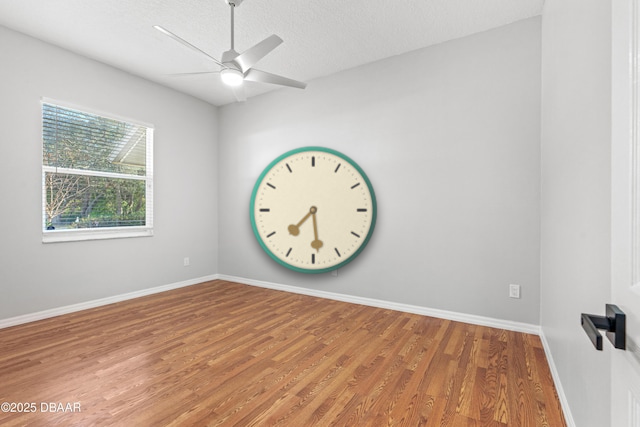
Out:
7.29
